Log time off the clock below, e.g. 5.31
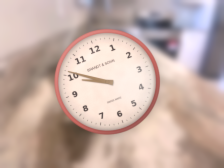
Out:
9.51
